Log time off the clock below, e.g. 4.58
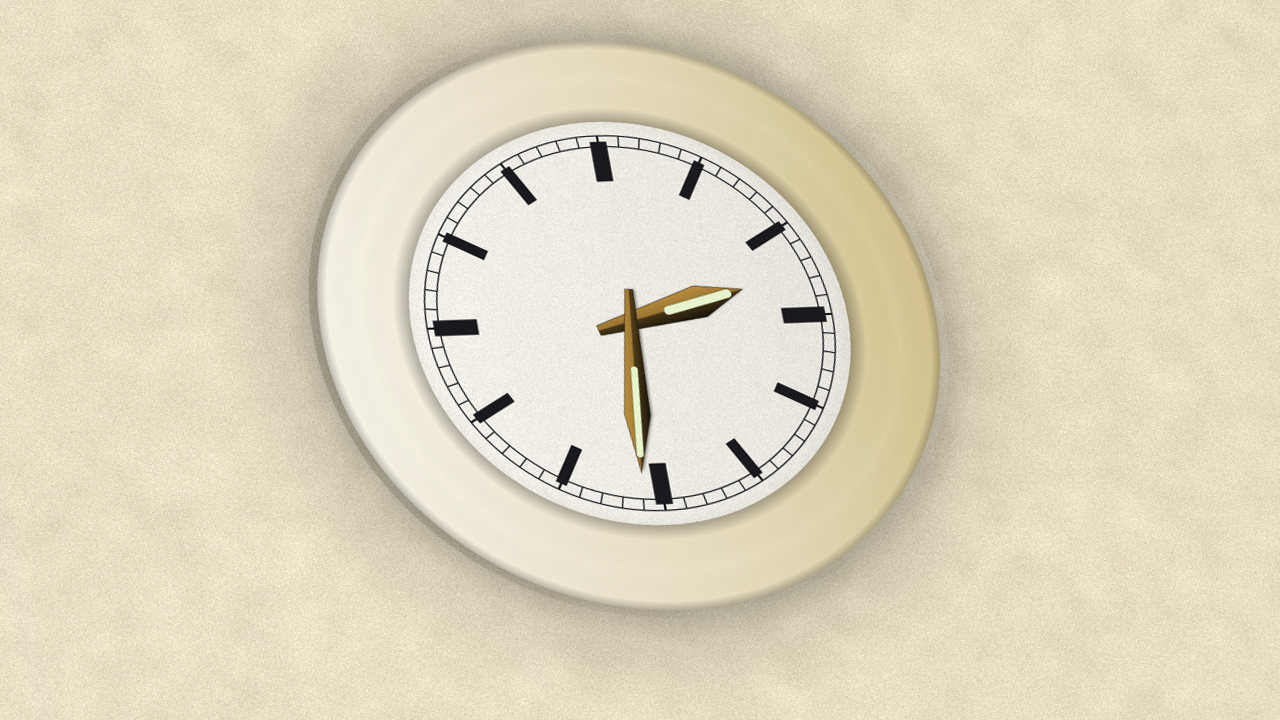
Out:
2.31
